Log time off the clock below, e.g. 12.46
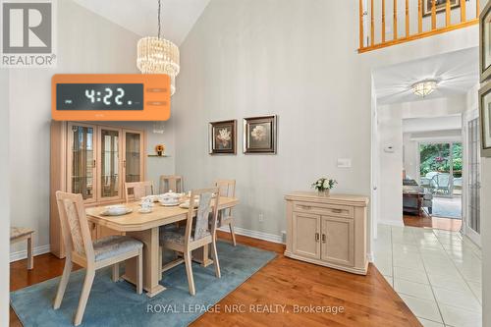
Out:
4.22
